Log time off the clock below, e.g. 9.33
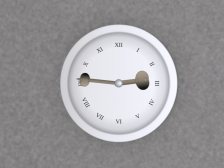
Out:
2.46
